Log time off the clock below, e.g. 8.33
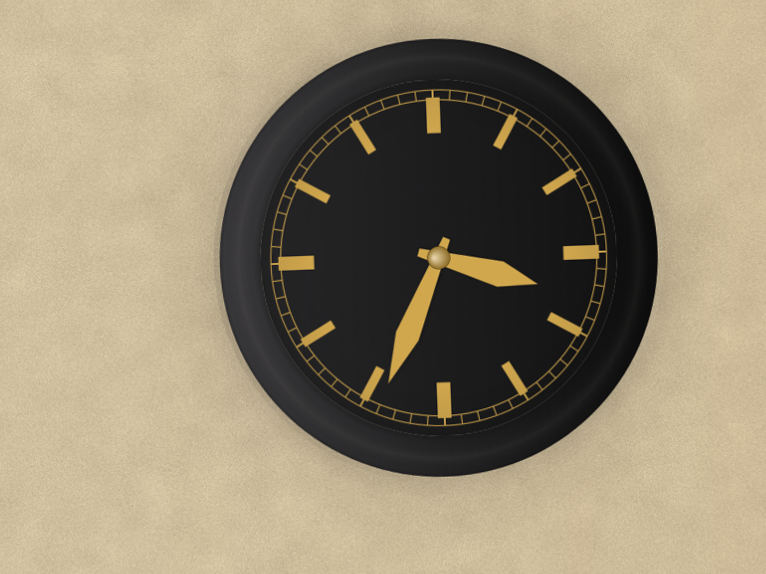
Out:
3.34
